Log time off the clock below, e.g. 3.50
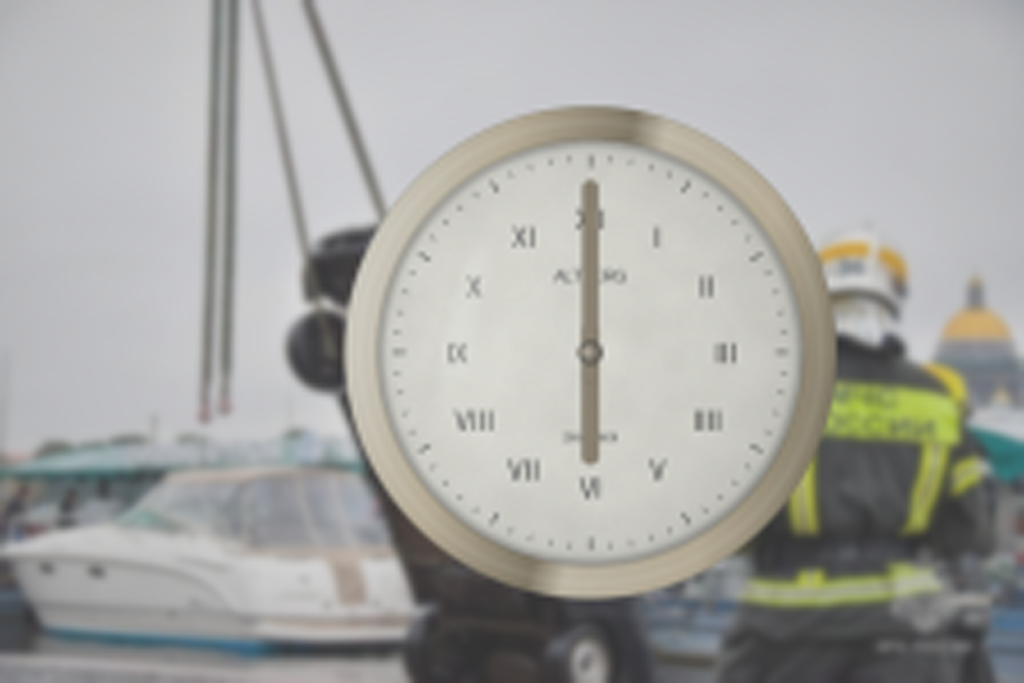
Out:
6.00
